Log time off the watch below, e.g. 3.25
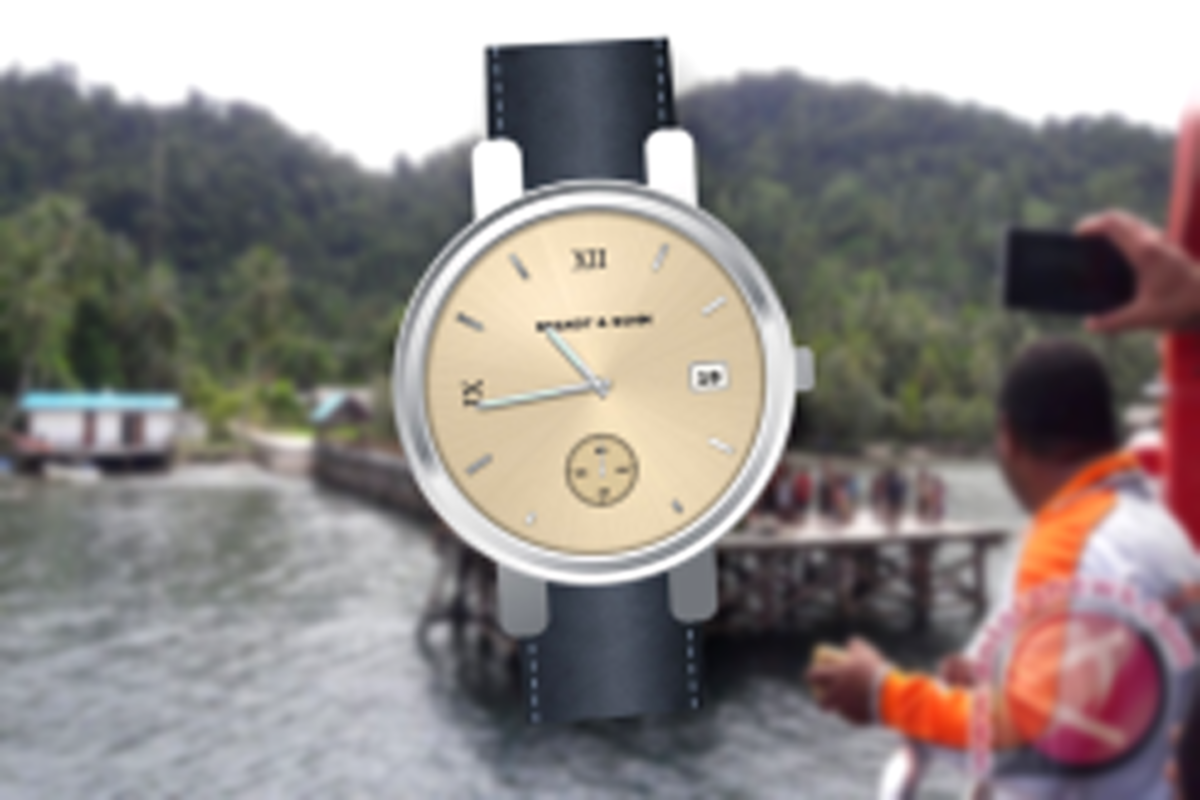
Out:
10.44
